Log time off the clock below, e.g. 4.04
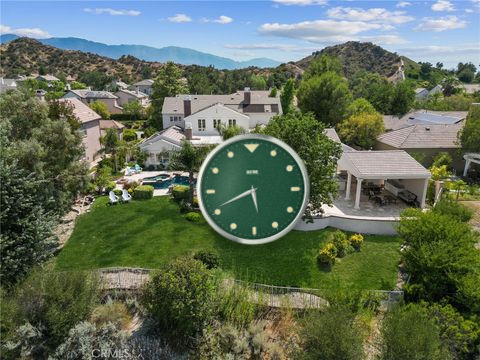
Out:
5.41
